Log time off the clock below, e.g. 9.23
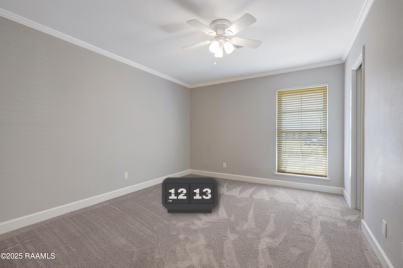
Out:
12.13
